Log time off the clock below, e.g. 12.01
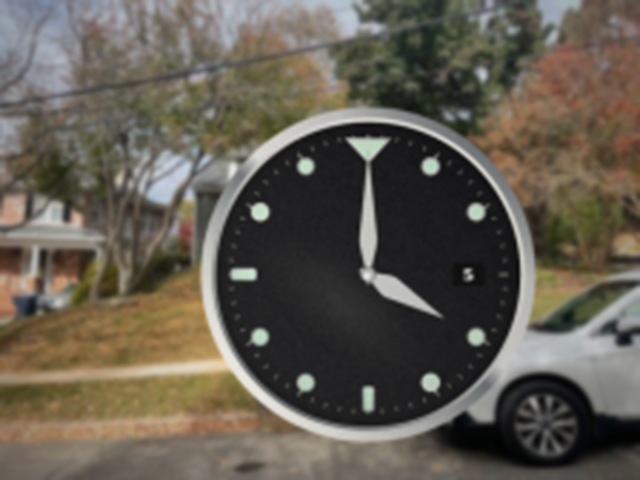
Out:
4.00
